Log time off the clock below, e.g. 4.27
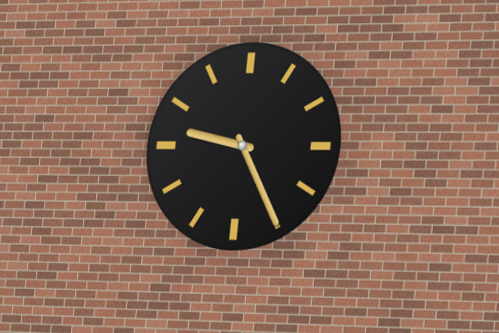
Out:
9.25
